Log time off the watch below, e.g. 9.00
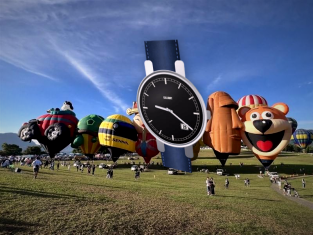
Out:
9.21
